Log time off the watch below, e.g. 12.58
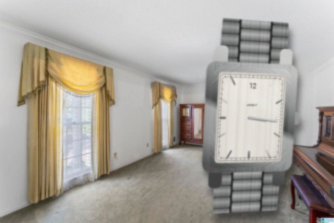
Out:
3.16
